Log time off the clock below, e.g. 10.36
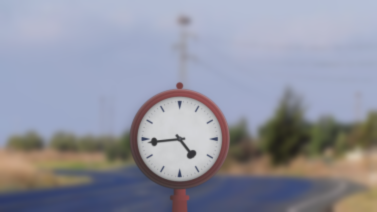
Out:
4.44
